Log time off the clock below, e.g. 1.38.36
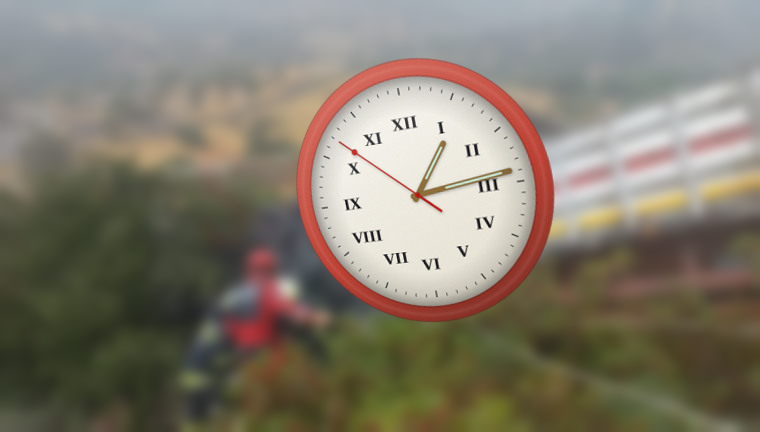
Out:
1.13.52
